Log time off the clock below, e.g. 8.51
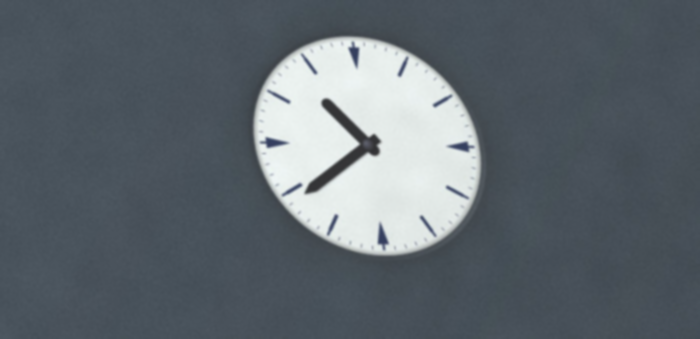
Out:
10.39
